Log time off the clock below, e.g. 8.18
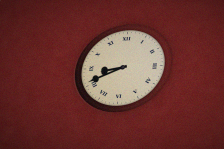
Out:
8.41
